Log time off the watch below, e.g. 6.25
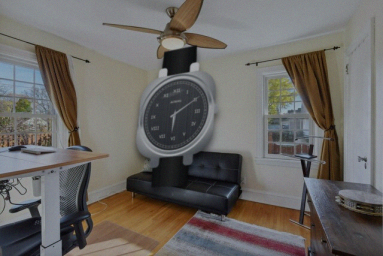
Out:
6.10
